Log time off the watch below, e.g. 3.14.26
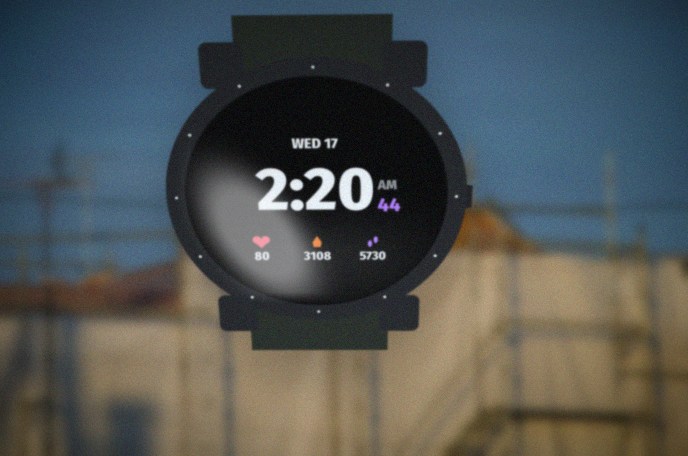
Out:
2.20.44
